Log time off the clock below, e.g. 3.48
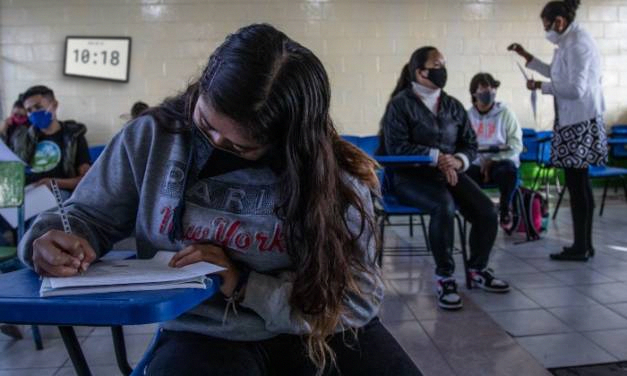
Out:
10.18
